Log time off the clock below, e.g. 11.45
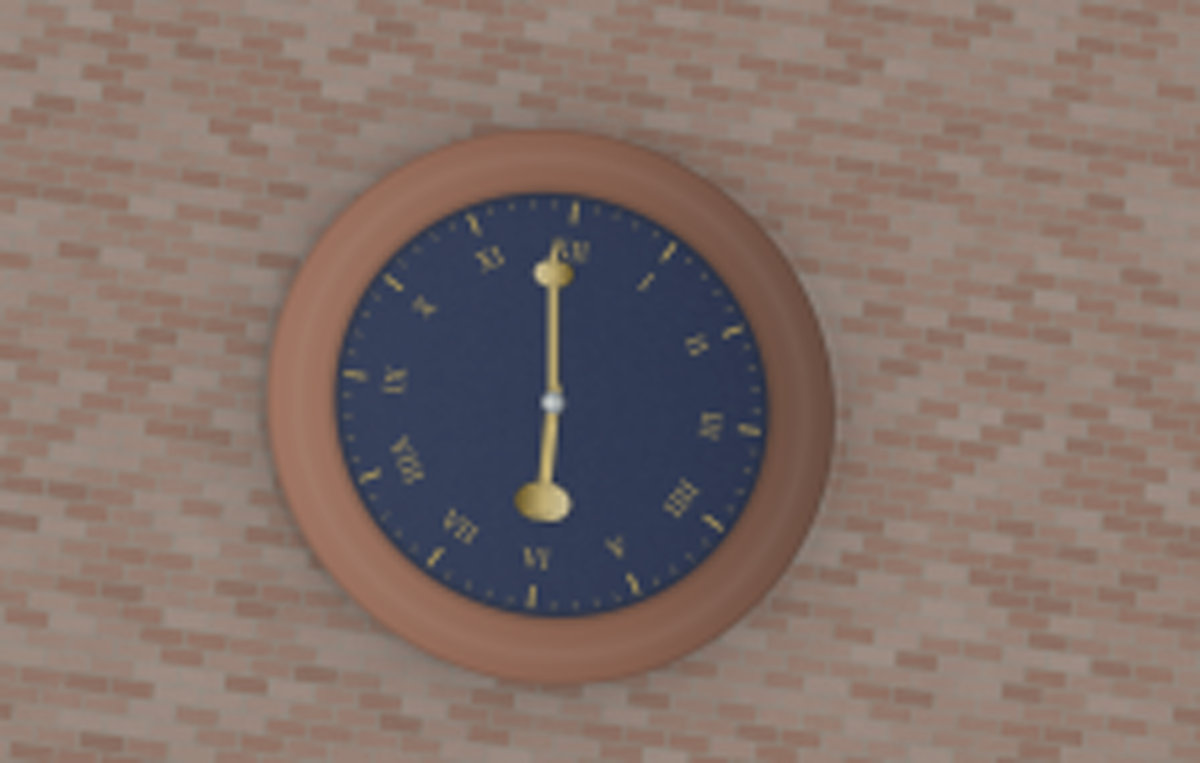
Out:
5.59
